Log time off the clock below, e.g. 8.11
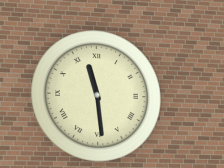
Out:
11.29
